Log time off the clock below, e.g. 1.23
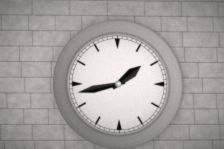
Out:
1.43
